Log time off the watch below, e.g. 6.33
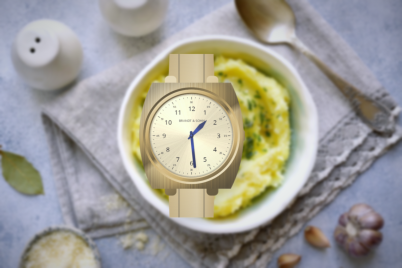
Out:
1.29
